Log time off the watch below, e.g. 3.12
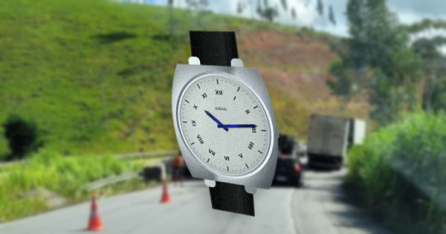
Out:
10.14
